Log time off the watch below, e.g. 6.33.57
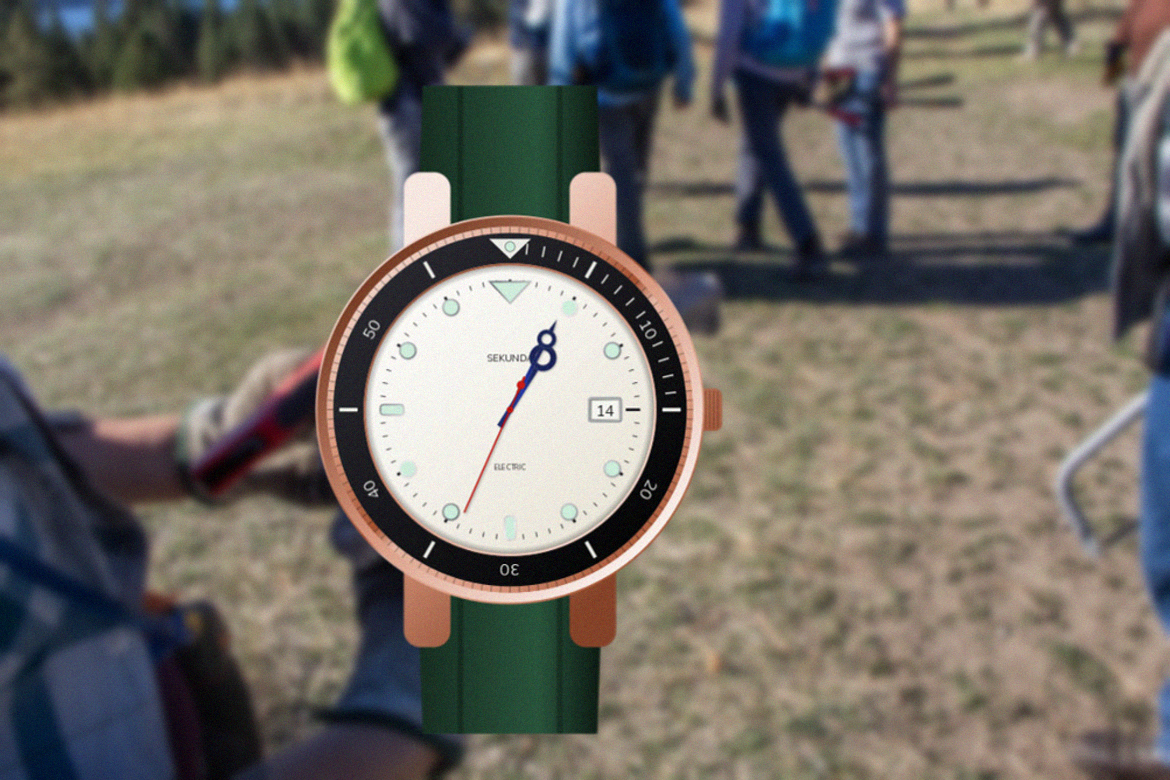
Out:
1.04.34
